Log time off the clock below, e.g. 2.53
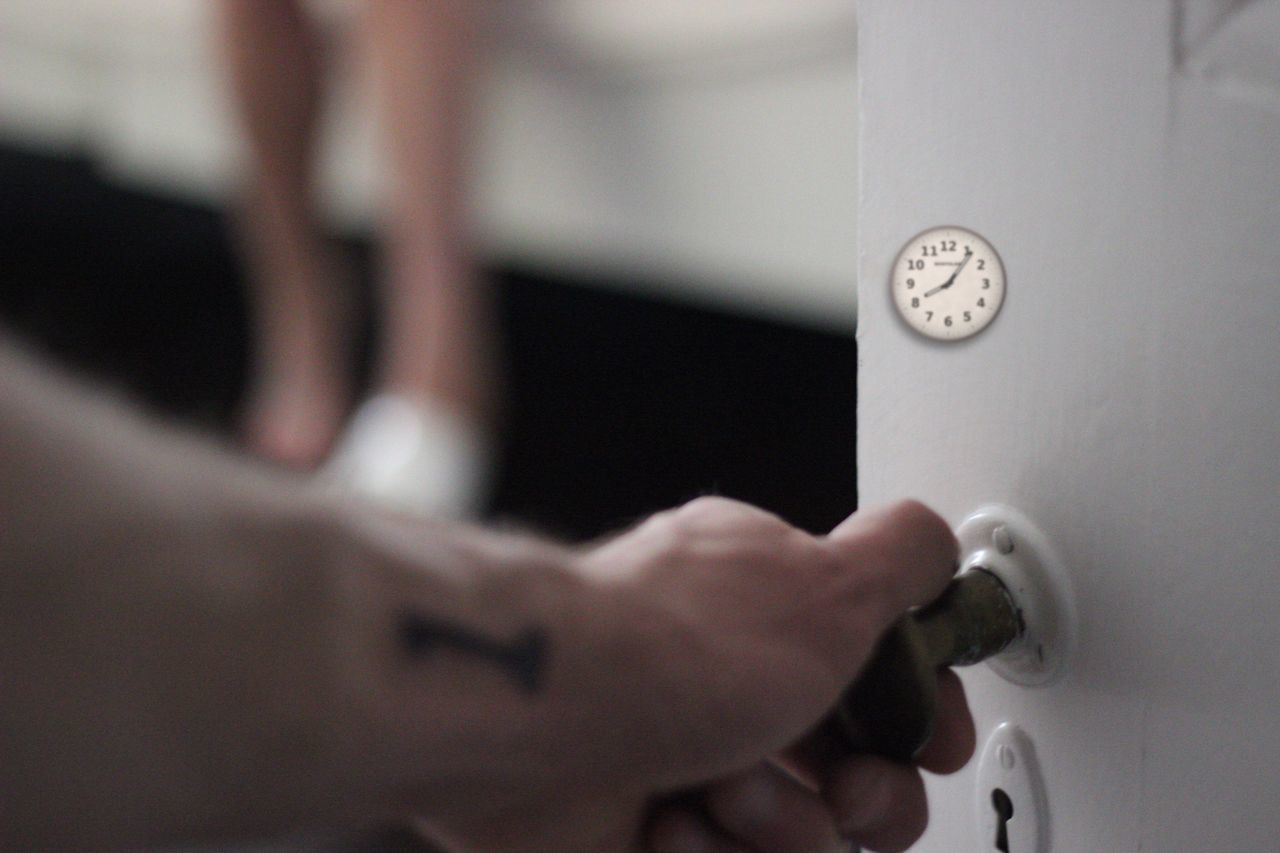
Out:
8.06
